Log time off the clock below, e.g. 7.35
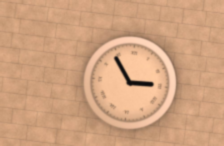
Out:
2.54
